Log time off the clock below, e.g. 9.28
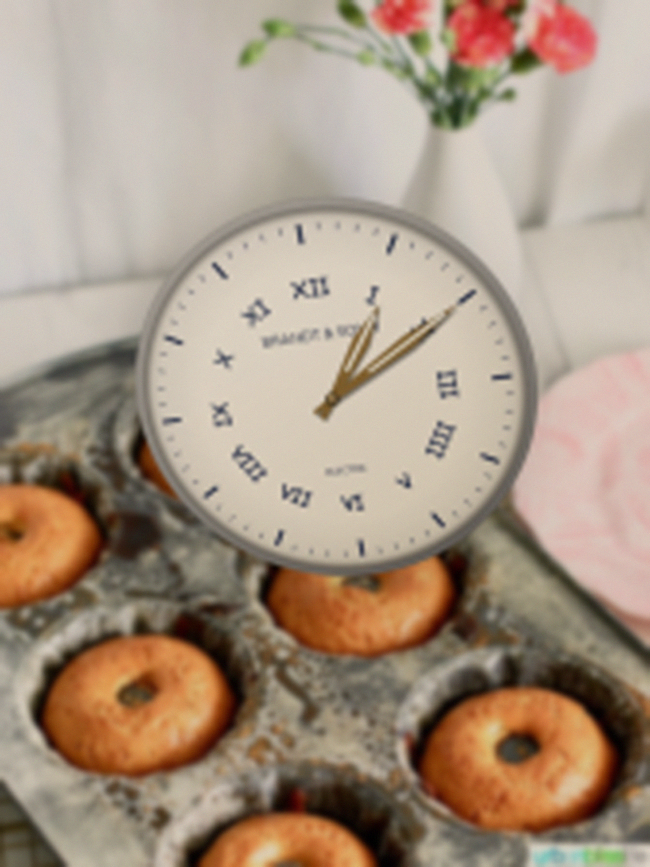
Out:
1.10
